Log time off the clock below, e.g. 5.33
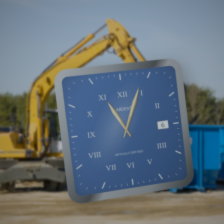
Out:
11.04
